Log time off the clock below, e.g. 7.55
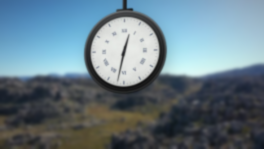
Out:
12.32
